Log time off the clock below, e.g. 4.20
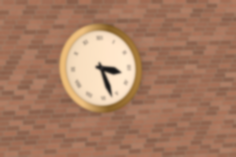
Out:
3.27
